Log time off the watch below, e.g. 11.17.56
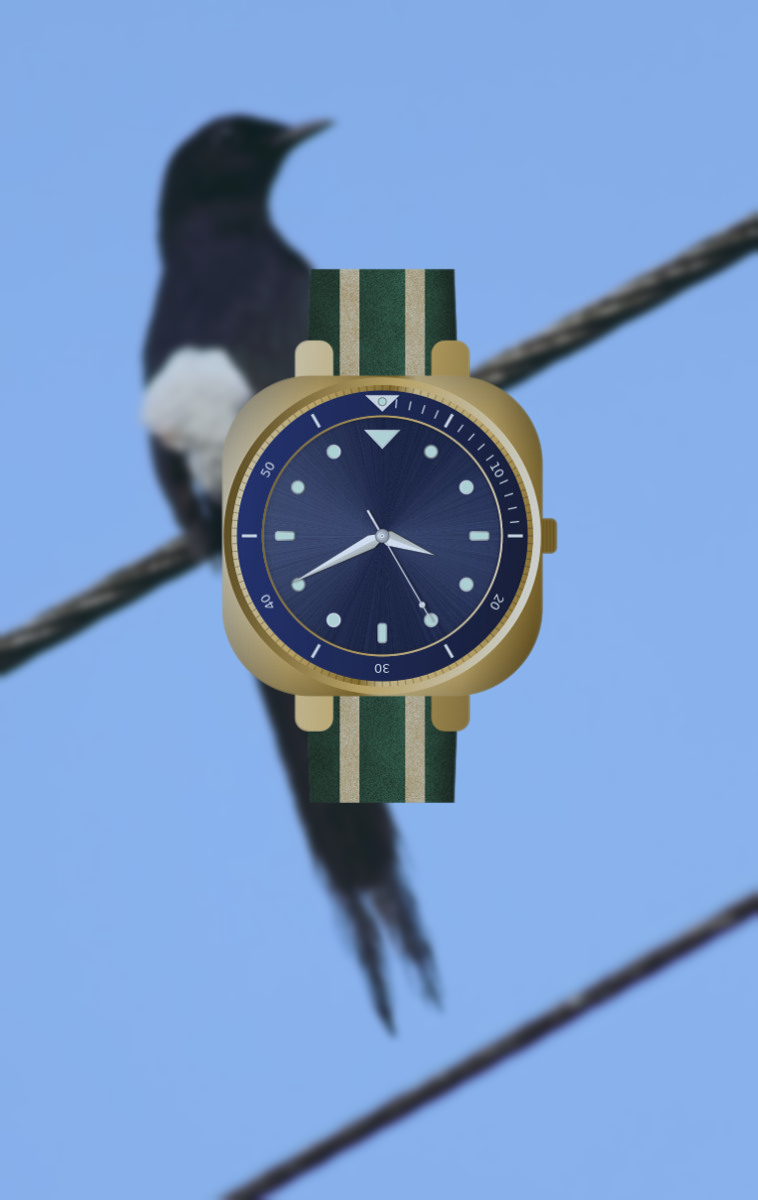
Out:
3.40.25
